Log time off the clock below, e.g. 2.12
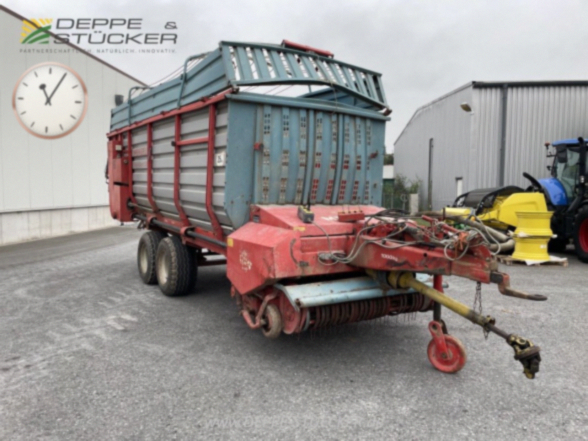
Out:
11.05
